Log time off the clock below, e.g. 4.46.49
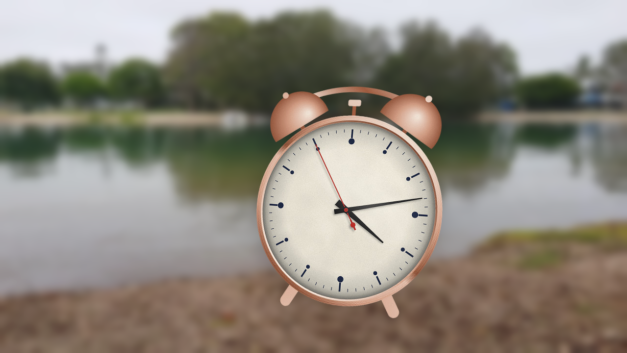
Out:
4.12.55
